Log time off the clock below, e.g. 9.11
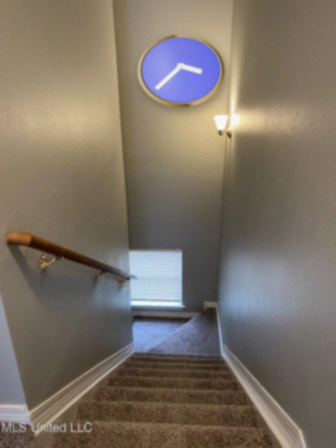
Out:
3.37
